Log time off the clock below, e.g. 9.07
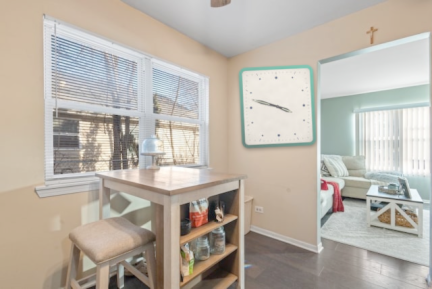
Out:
3.48
